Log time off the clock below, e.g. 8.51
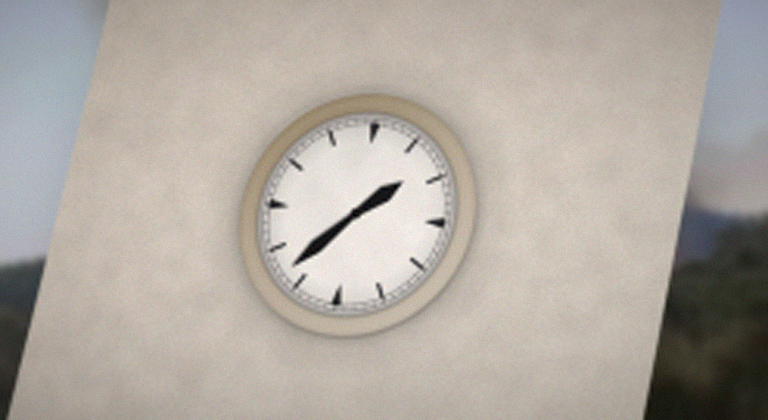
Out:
1.37
